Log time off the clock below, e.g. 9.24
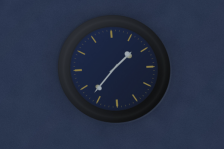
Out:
1.37
